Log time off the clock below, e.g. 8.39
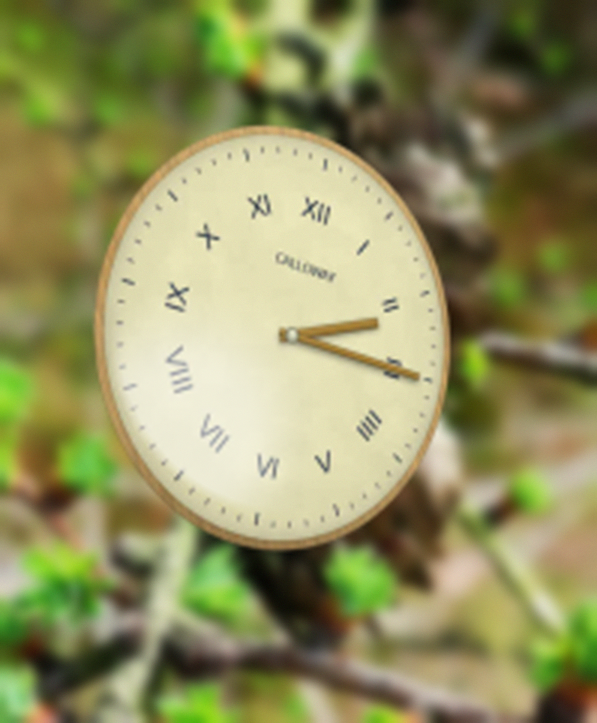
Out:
2.15
